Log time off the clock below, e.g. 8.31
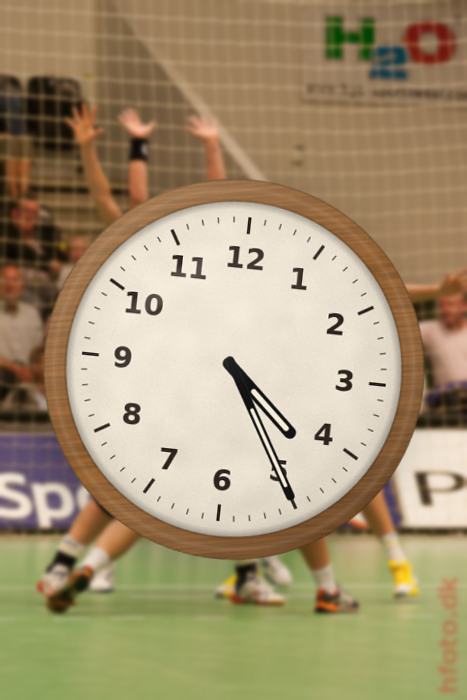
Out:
4.25
